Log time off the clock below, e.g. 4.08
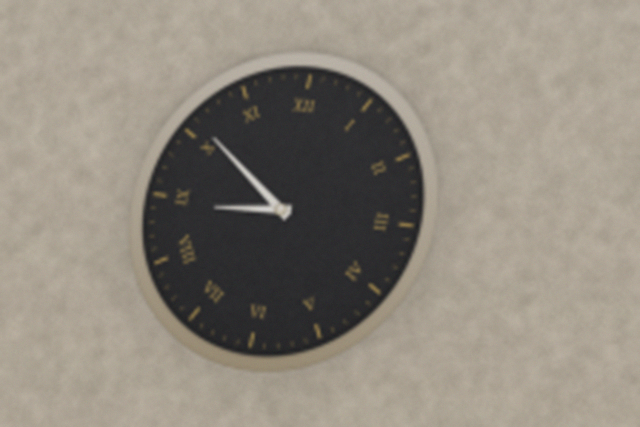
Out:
8.51
